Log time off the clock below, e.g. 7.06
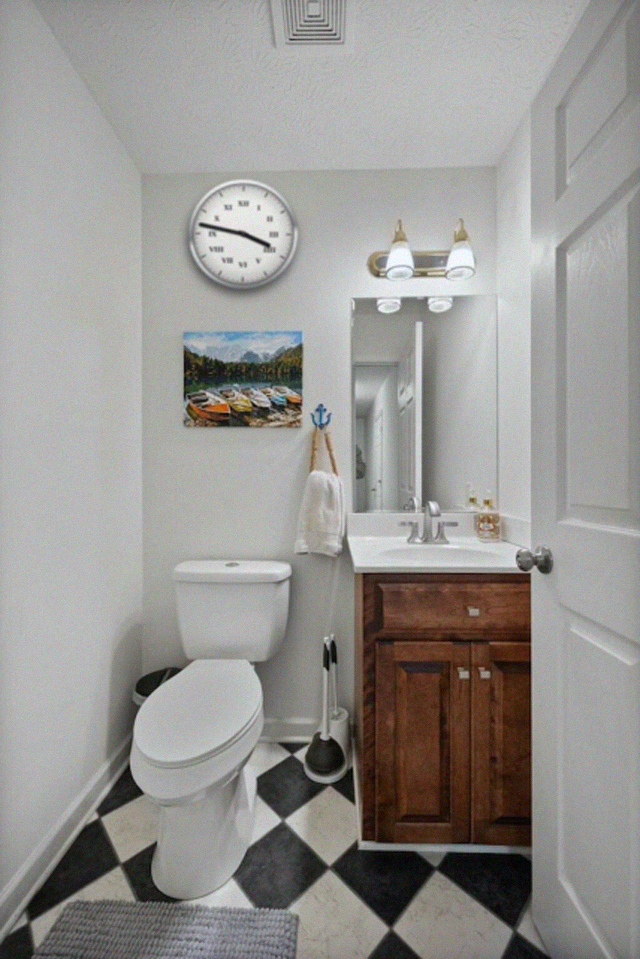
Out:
3.47
